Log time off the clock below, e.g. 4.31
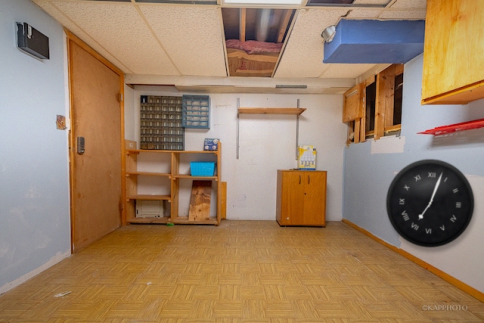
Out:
7.03
